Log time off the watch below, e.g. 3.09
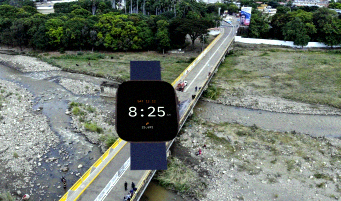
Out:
8.25
